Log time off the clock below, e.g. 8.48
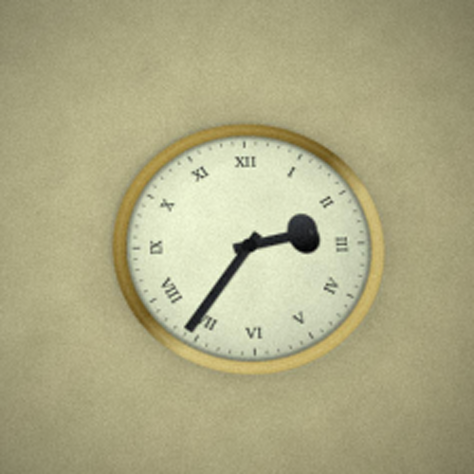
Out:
2.36
